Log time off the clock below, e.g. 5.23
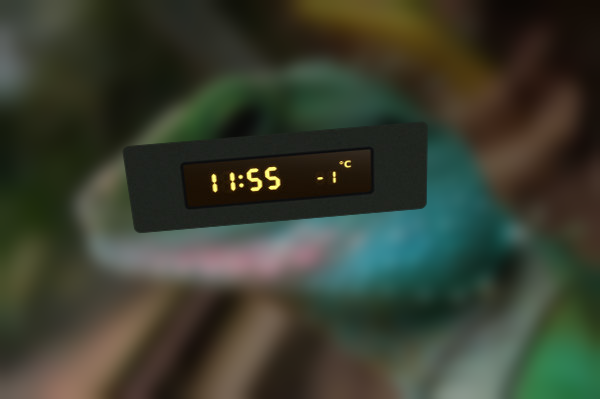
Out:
11.55
